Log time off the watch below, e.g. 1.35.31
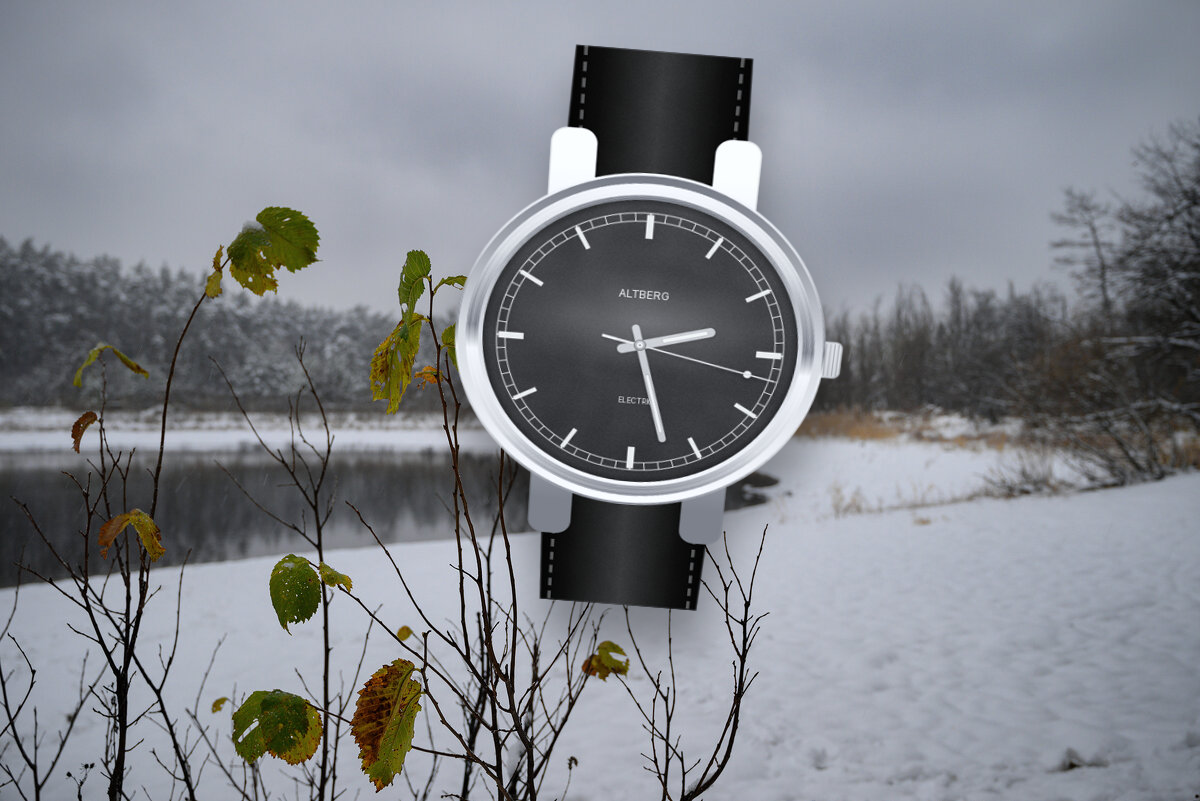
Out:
2.27.17
